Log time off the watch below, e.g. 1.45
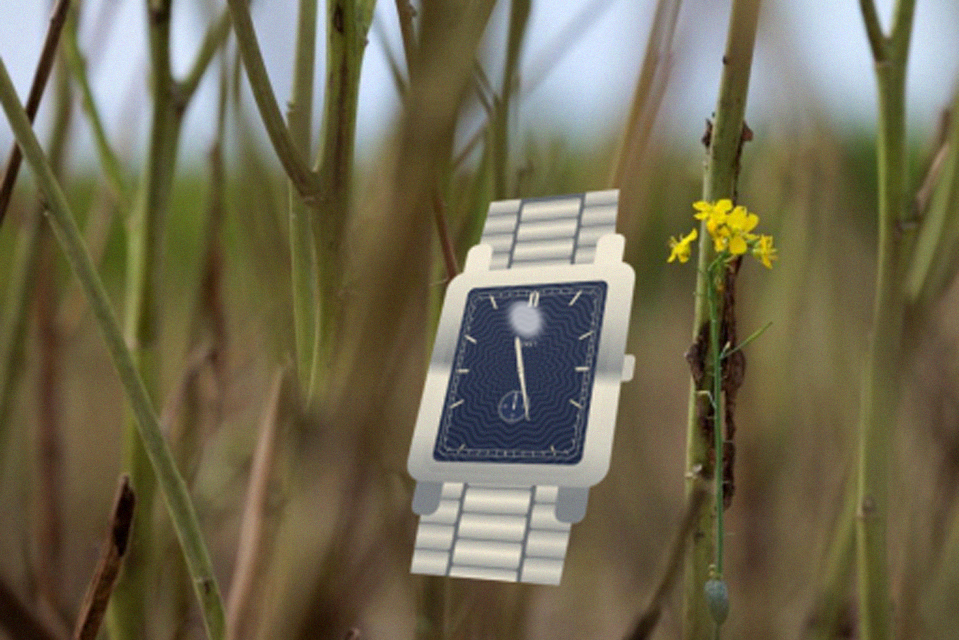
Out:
11.27
